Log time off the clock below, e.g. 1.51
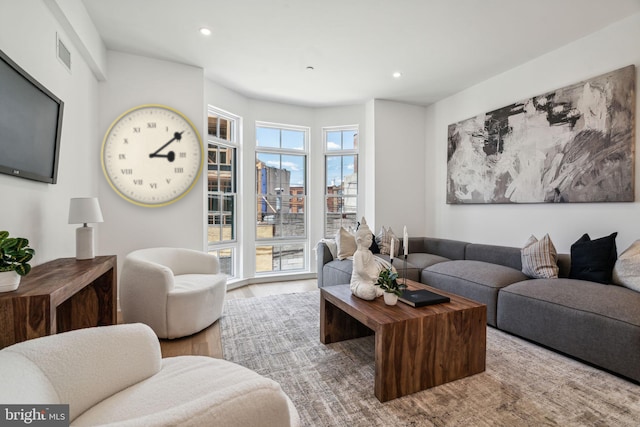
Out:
3.09
